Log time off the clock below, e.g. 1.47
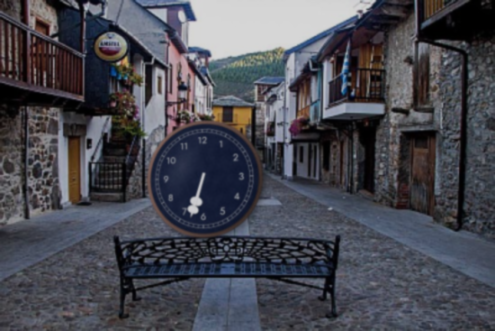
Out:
6.33
